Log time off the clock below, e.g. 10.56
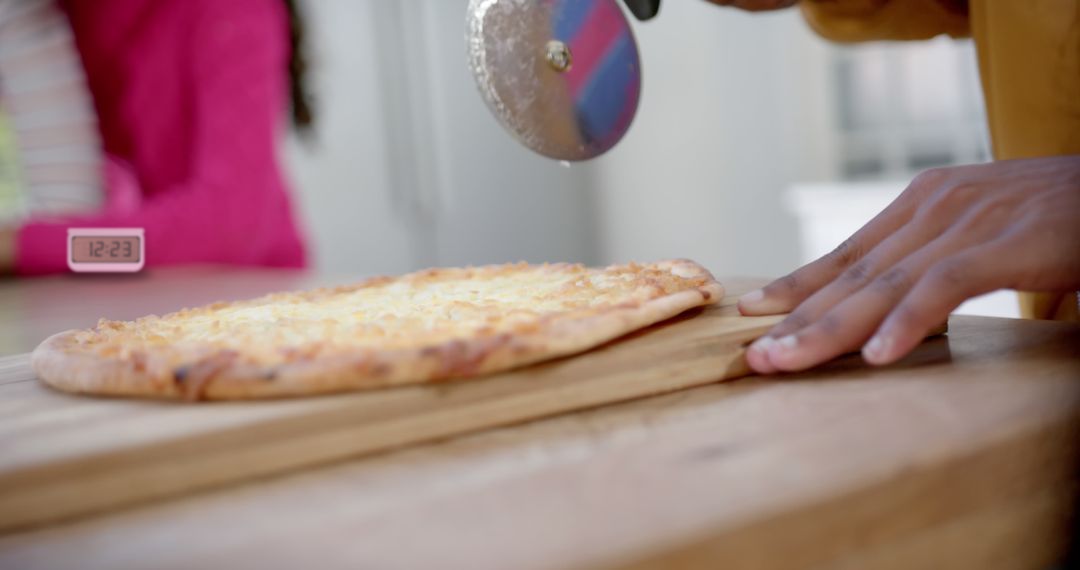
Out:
12.23
